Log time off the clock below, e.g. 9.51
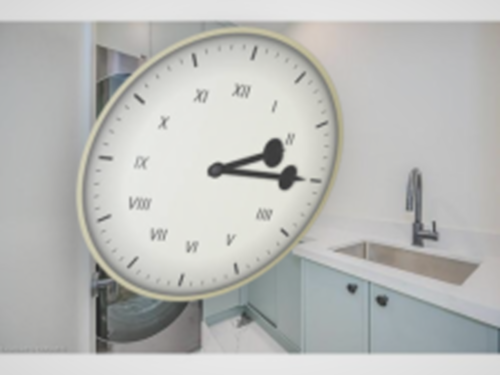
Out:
2.15
